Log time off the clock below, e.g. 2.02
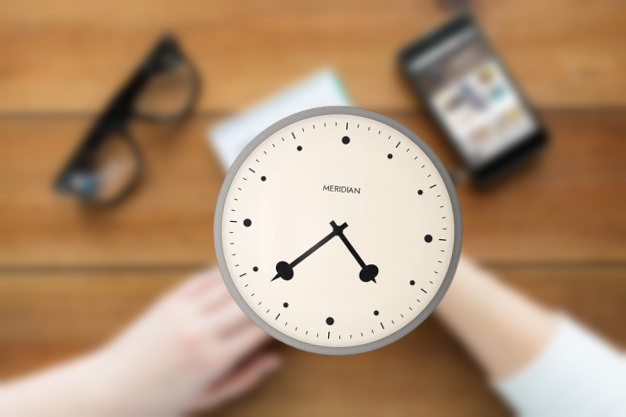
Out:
4.38
